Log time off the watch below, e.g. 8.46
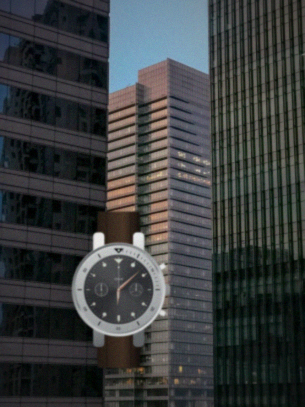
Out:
6.08
